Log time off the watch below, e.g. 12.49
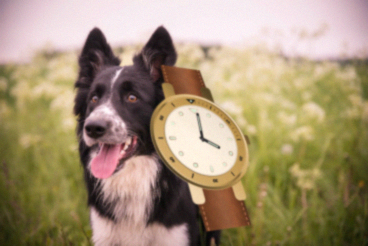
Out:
4.01
